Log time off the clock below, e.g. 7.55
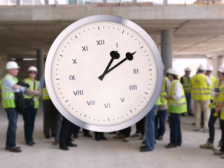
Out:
1.10
